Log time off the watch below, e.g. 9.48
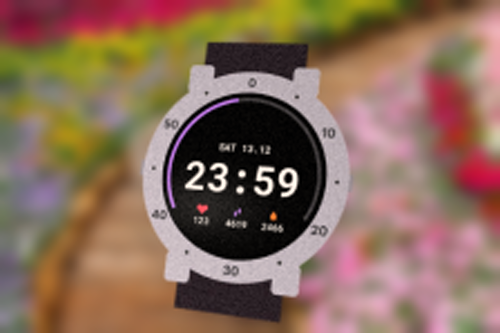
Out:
23.59
